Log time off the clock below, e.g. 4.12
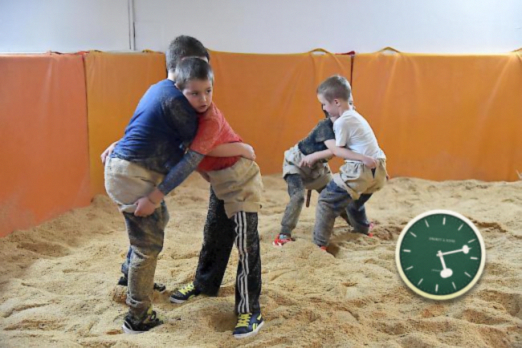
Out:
5.12
